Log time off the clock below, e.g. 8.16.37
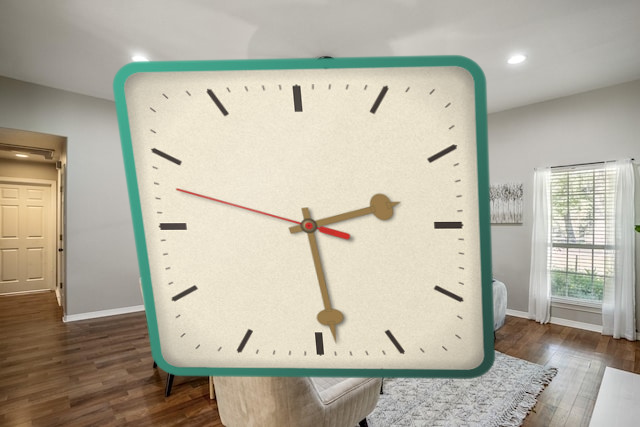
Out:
2.28.48
